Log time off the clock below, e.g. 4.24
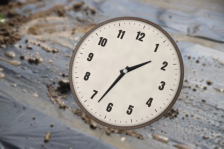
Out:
1.33
